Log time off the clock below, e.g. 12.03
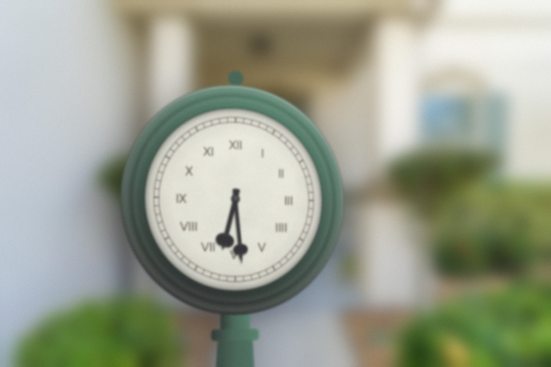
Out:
6.29
